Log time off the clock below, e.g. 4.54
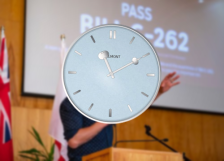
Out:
11.10
